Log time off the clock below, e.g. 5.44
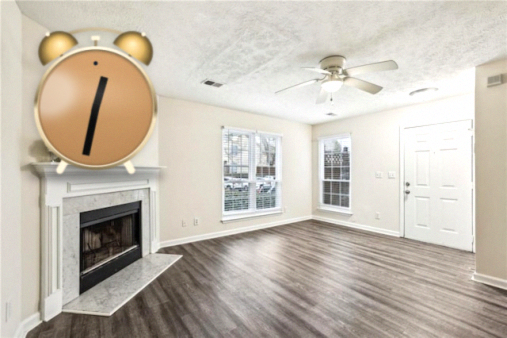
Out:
12.32
